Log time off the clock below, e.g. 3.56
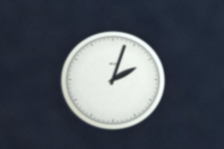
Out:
2.03
